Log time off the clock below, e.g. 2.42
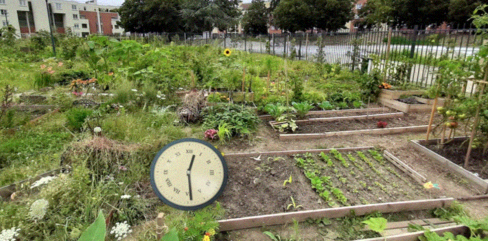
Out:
12.29
